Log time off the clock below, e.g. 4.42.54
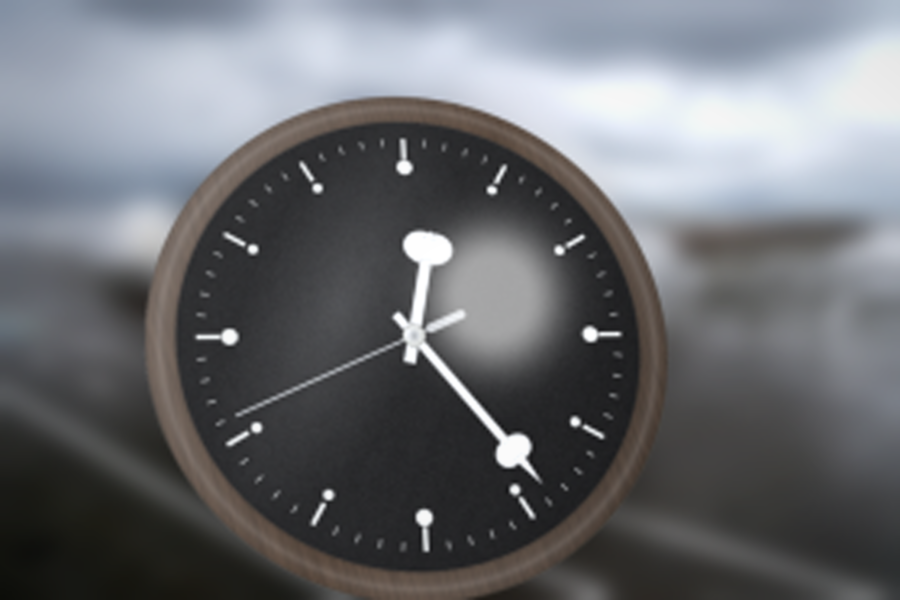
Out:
12.23.41
